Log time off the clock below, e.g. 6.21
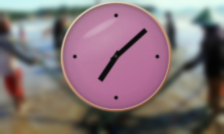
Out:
7.08
